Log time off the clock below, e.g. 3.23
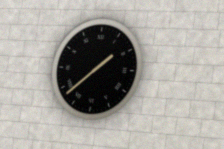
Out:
1.38
